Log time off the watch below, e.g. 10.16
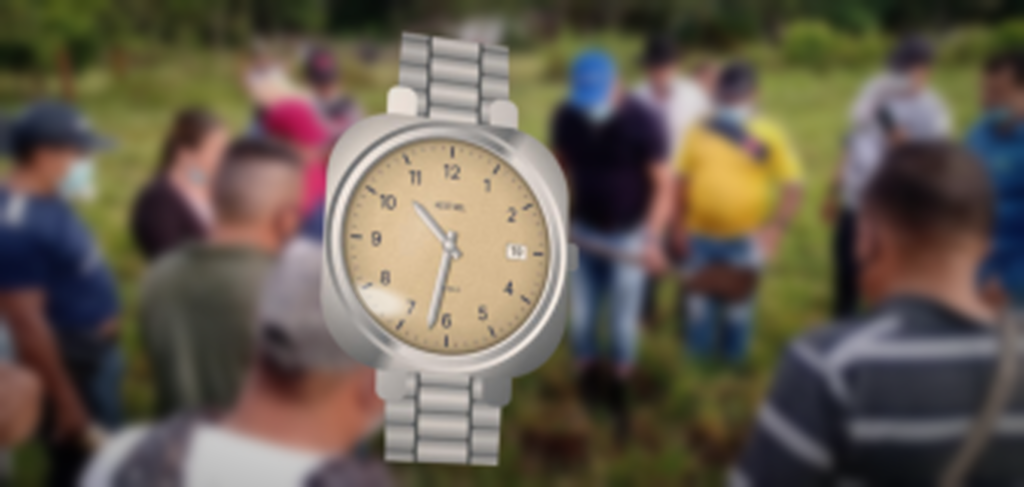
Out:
10.32
